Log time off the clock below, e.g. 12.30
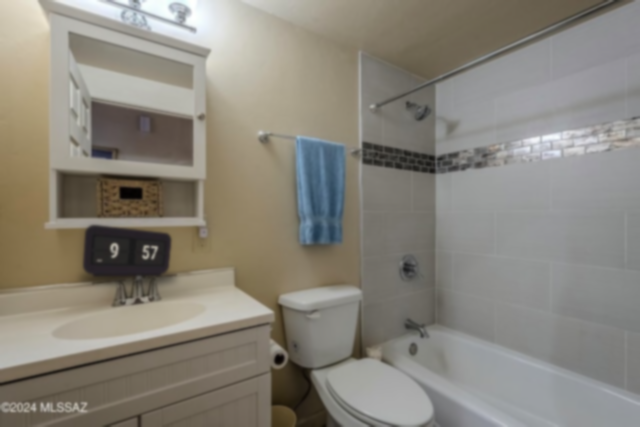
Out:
9.57
